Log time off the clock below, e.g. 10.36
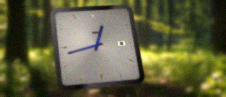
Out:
12.43
